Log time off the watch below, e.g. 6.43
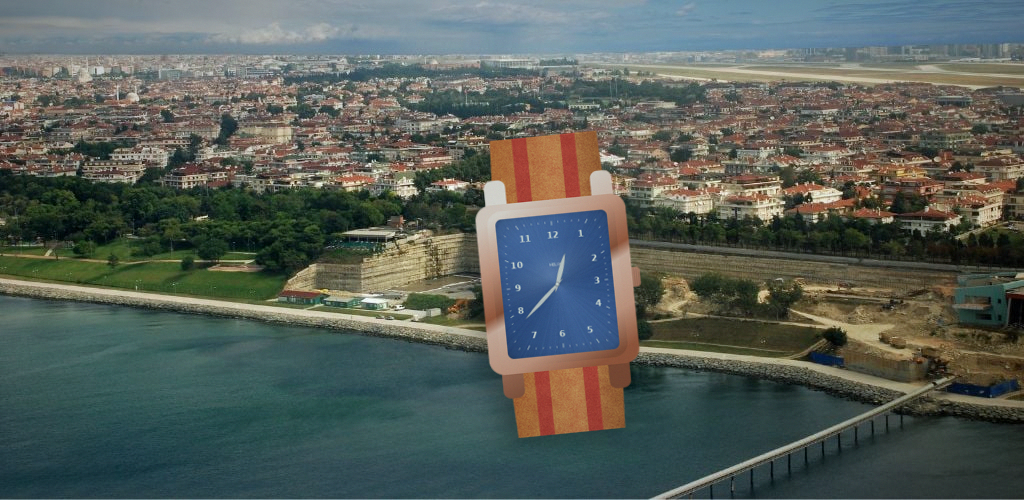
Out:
12.38
